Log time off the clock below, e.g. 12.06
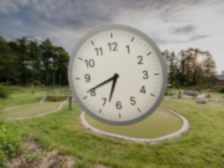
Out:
6.41
